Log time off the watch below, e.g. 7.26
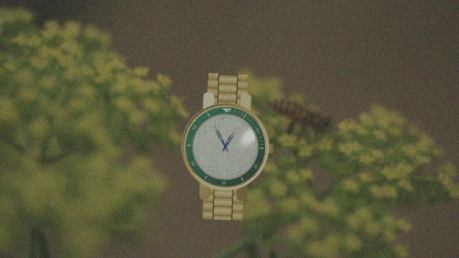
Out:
12.55
